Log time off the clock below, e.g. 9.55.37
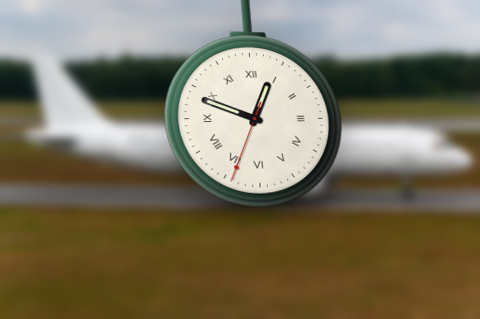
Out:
12.48.34
